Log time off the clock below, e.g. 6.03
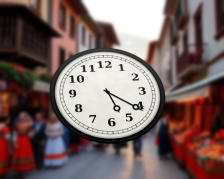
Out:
5.21
